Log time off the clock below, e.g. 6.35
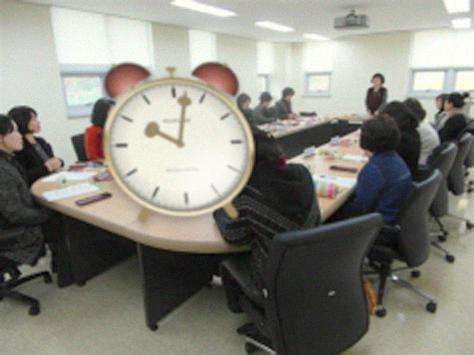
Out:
10.02
